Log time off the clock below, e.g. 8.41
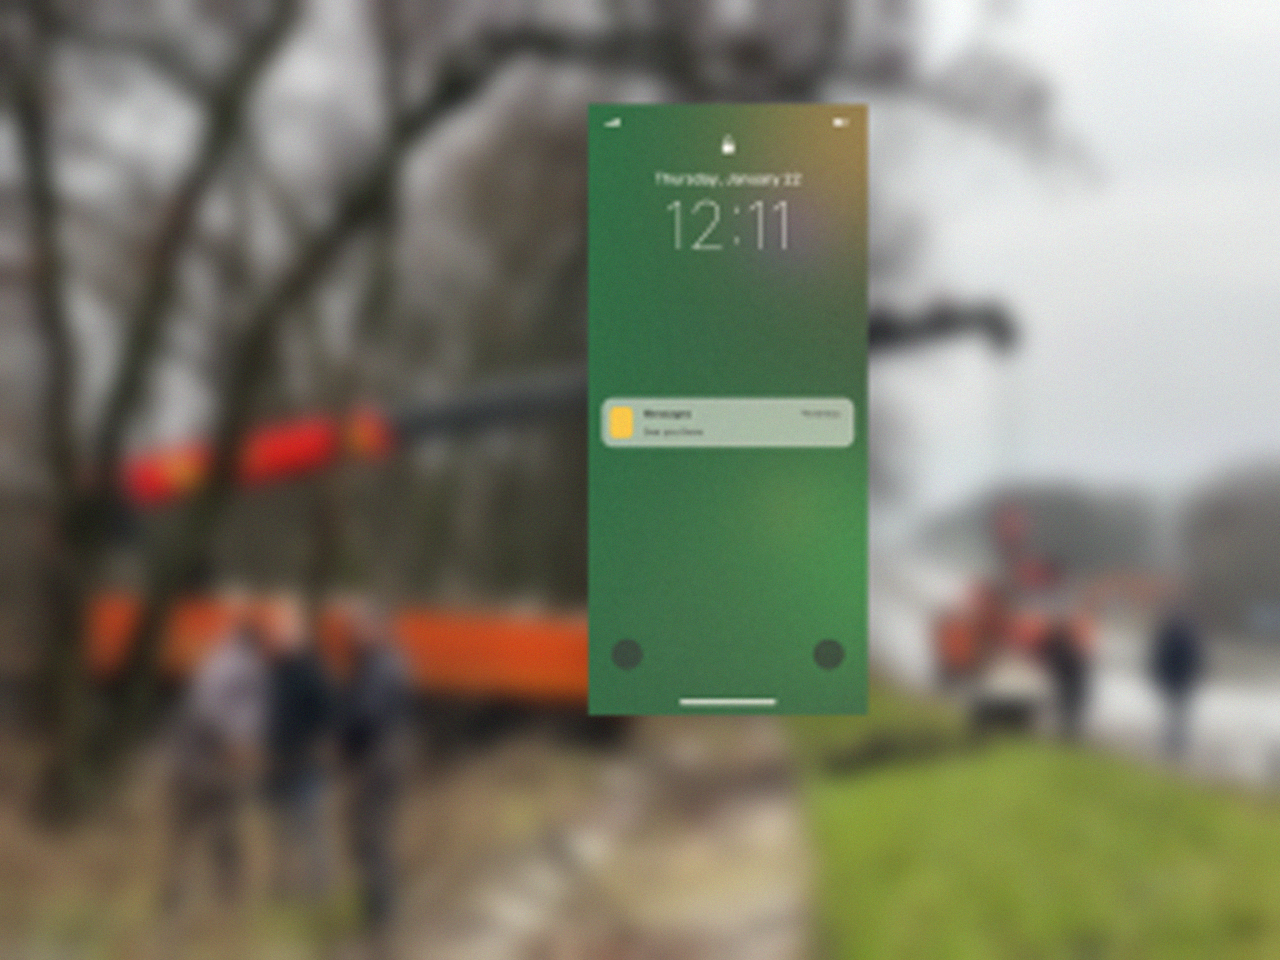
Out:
12.11
